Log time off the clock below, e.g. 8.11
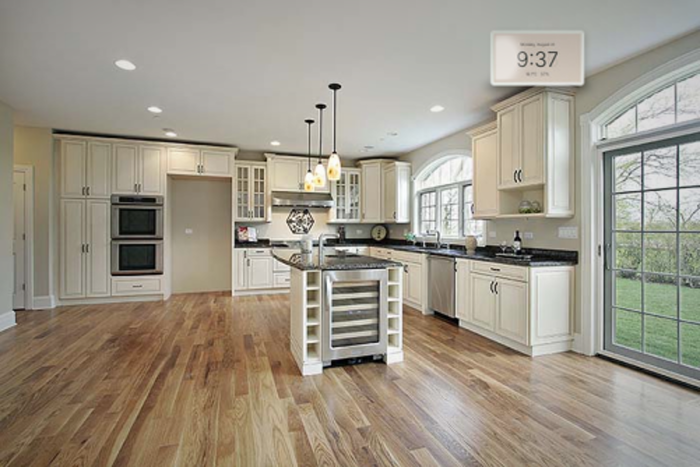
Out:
9.37
